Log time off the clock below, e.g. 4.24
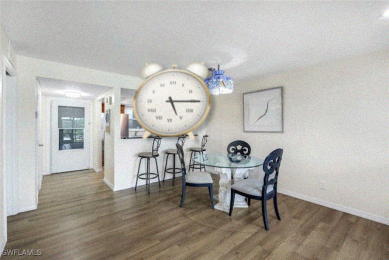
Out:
5.15
